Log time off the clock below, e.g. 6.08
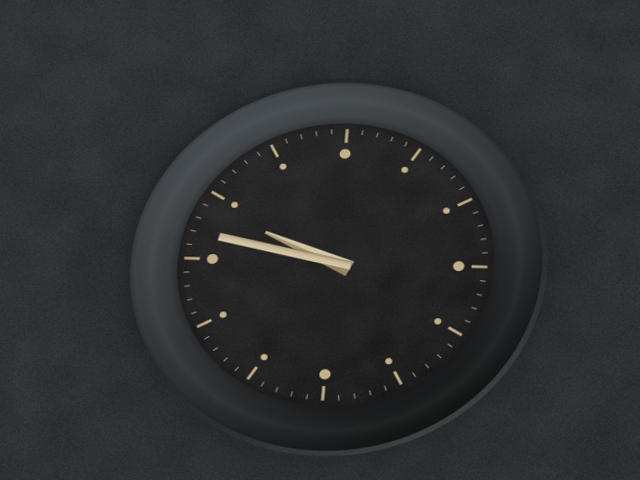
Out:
9.47
